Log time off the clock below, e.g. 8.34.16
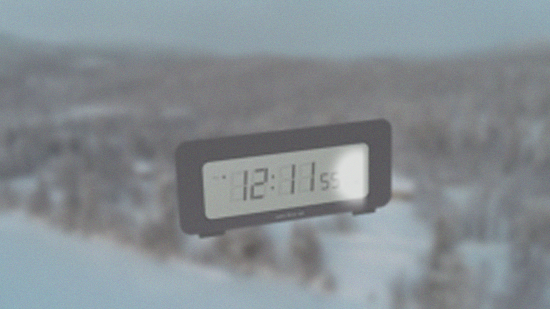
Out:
12.11.55
